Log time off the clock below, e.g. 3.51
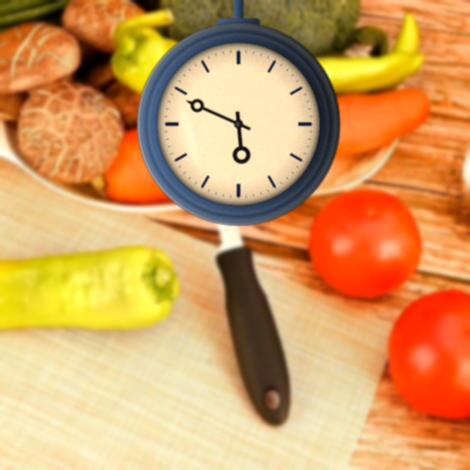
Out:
5.49
